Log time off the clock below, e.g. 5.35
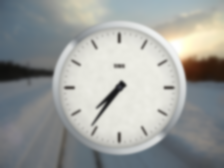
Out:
7.36
